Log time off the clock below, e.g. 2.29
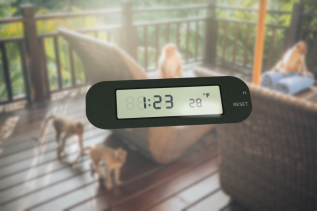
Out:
1.23
